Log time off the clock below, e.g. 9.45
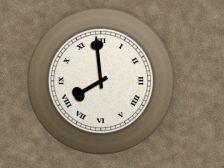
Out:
7.59
